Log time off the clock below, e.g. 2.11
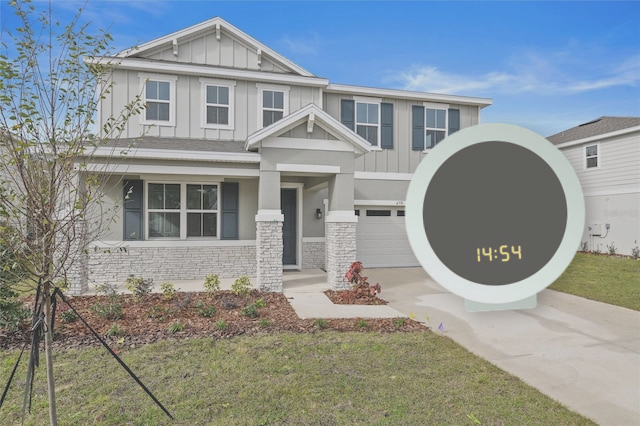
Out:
14.54
